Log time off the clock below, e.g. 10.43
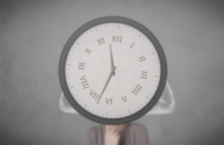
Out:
11.33
